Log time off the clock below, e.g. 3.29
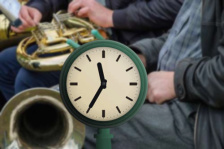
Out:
11.35
